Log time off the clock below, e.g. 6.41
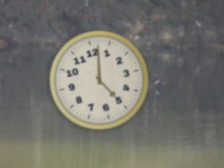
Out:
5.02
